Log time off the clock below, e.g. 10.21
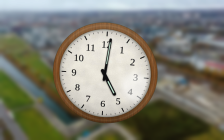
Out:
5.01
